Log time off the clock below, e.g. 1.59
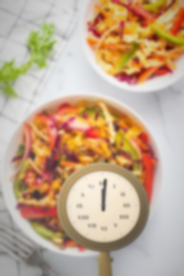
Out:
12.01
